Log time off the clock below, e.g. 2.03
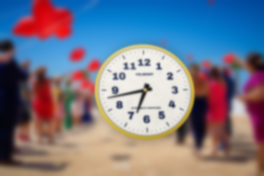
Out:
6.43
